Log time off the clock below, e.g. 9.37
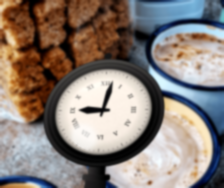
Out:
9.02
